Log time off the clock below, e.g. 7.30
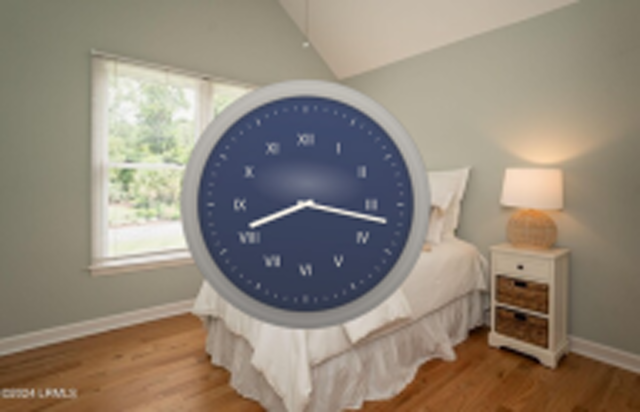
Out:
8.17
